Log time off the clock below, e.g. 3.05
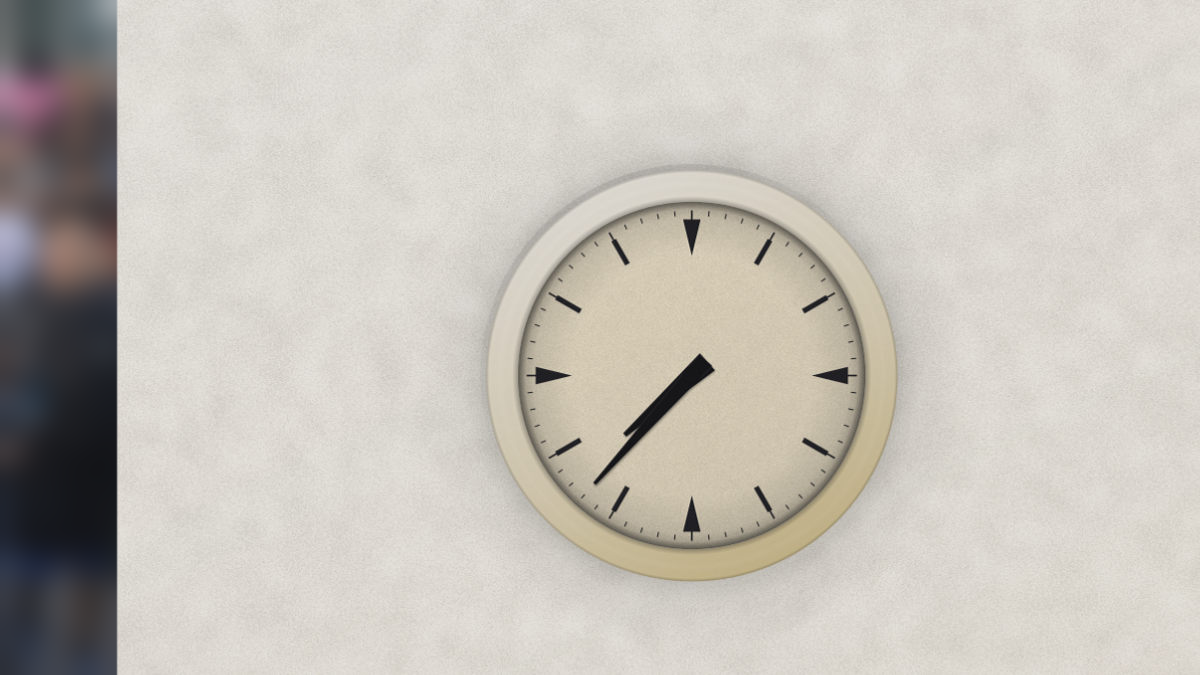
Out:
7.37
